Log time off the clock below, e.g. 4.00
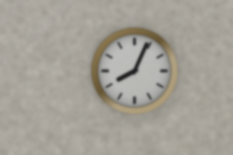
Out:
8.04
